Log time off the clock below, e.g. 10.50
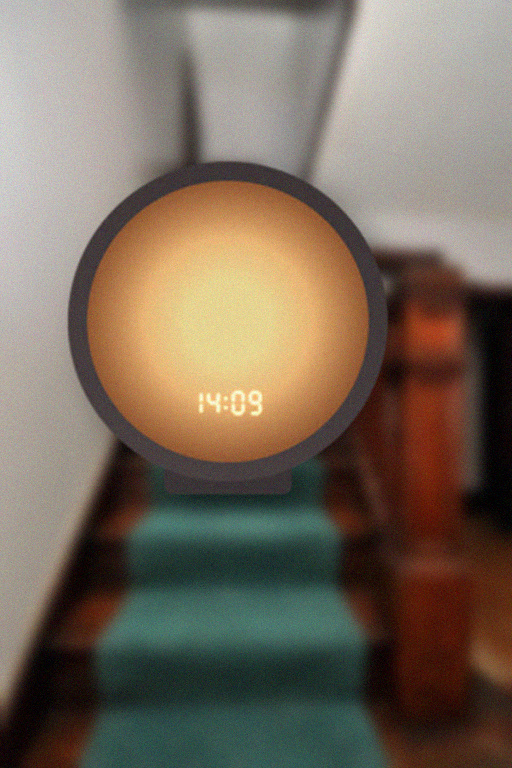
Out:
14.09
